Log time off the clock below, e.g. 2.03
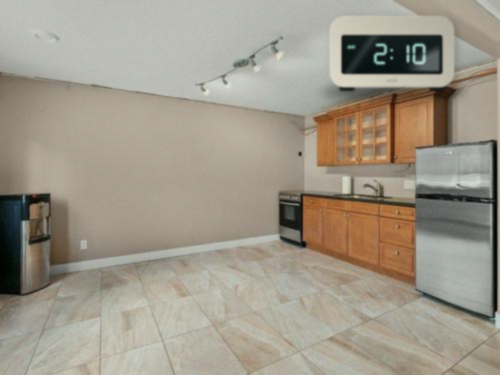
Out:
2.10
